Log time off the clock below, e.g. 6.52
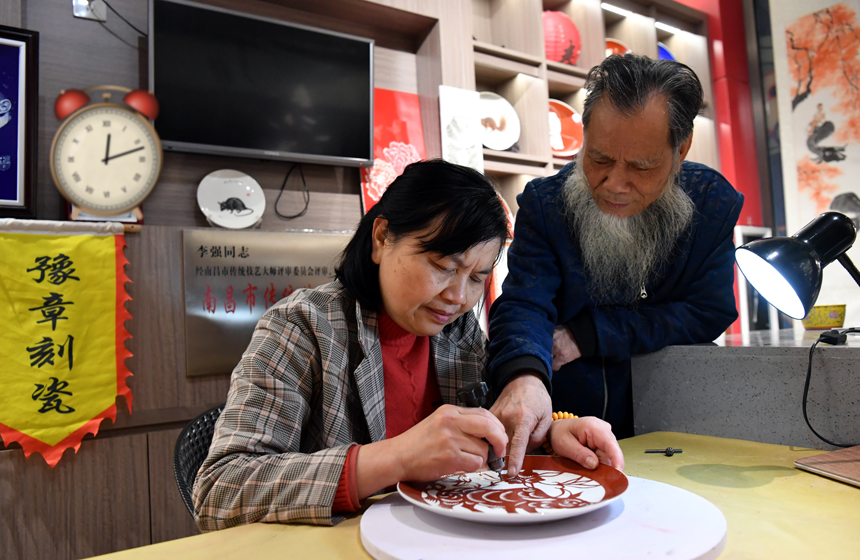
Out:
12.12
